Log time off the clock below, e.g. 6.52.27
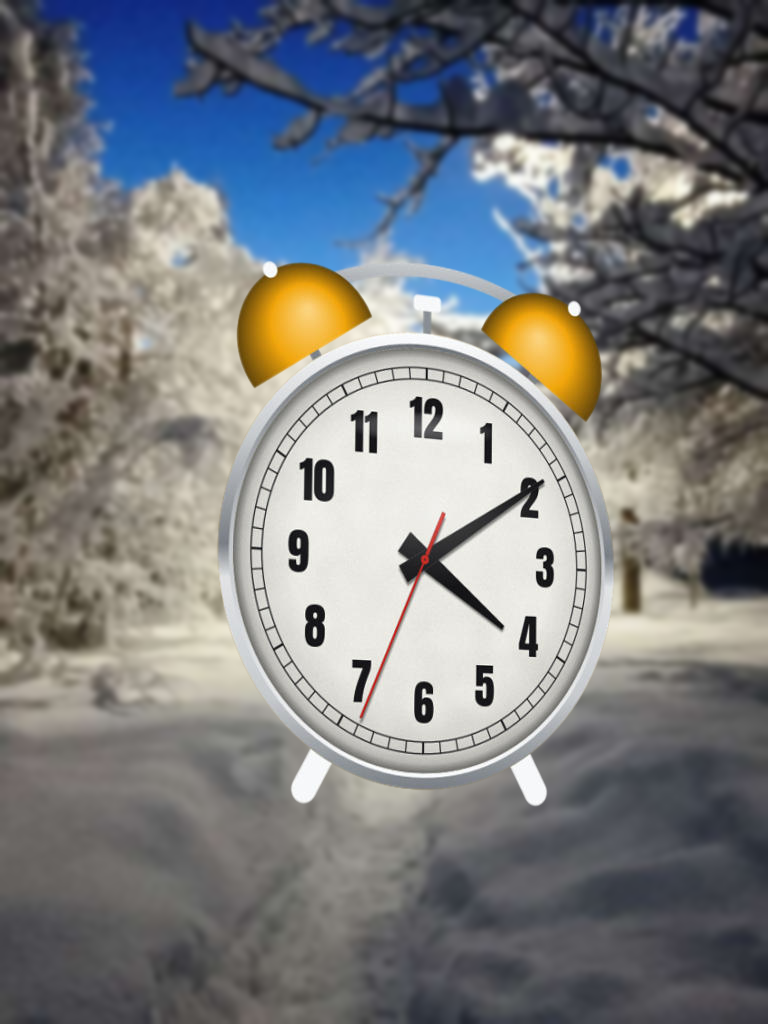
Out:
4.09.34
